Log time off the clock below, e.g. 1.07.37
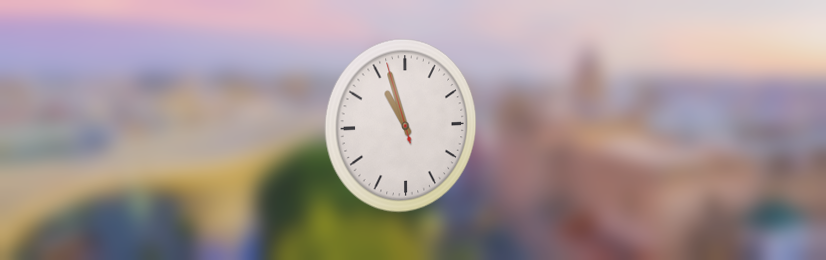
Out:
10.56.57
